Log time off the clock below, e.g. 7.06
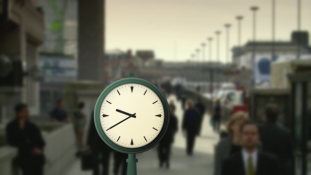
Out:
9.40
